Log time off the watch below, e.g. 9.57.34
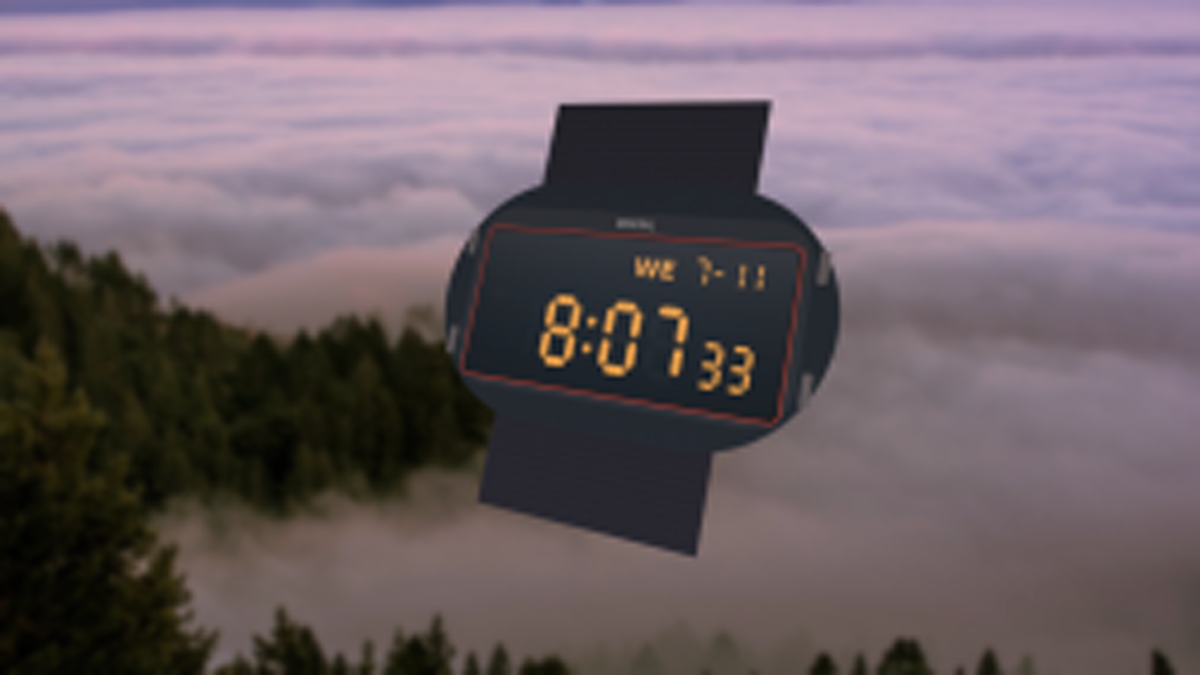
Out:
8.07.33
